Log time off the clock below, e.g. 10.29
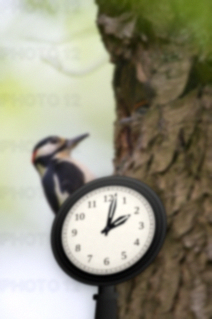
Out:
2.02
